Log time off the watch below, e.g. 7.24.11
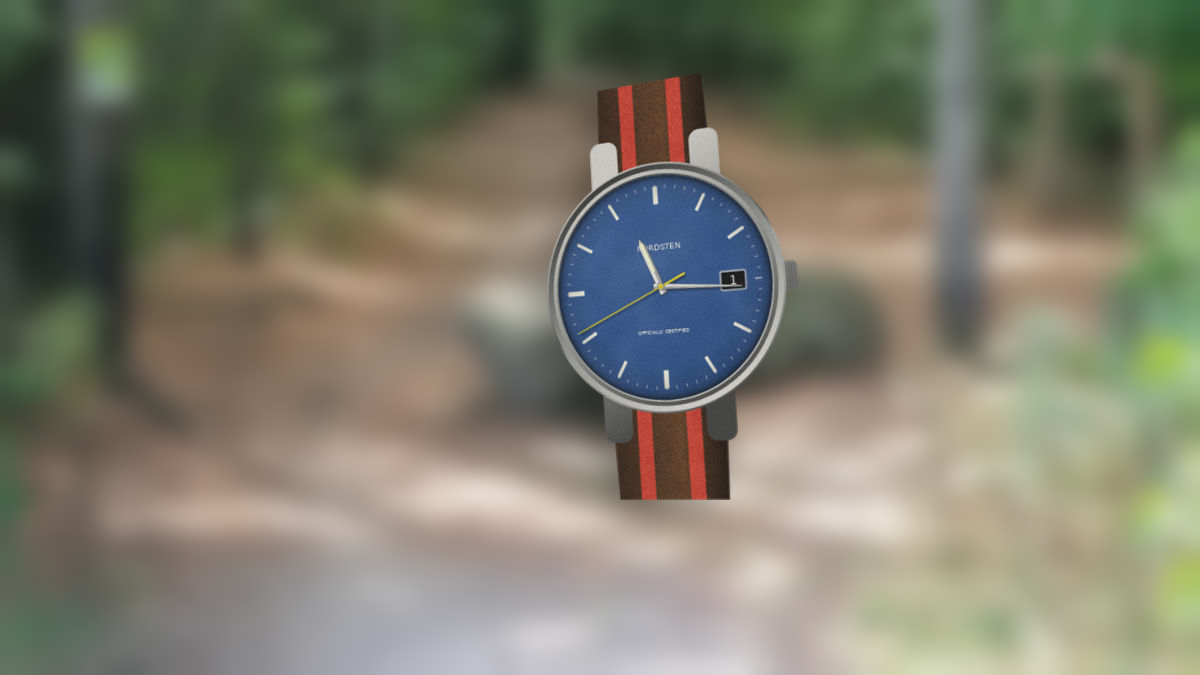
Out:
11.15.41
